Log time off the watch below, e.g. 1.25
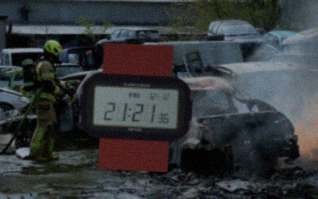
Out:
21.21
